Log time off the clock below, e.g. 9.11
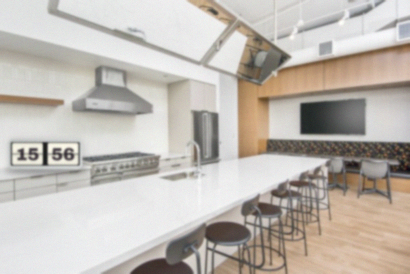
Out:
15.56
